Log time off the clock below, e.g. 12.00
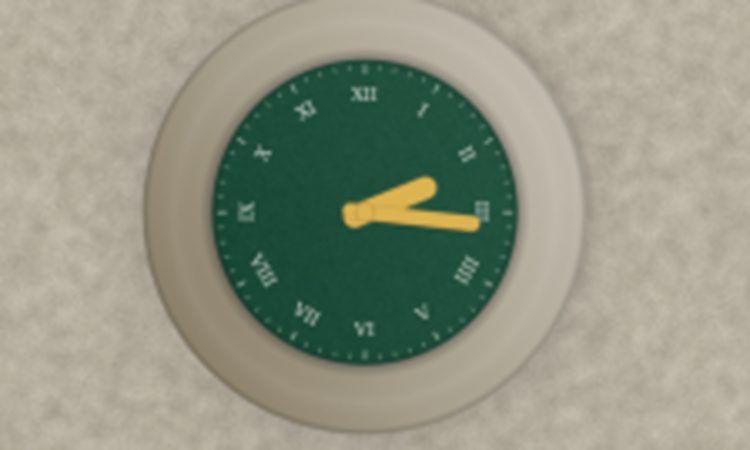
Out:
2.16
